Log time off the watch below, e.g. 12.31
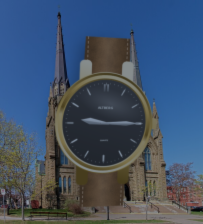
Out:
9.15
